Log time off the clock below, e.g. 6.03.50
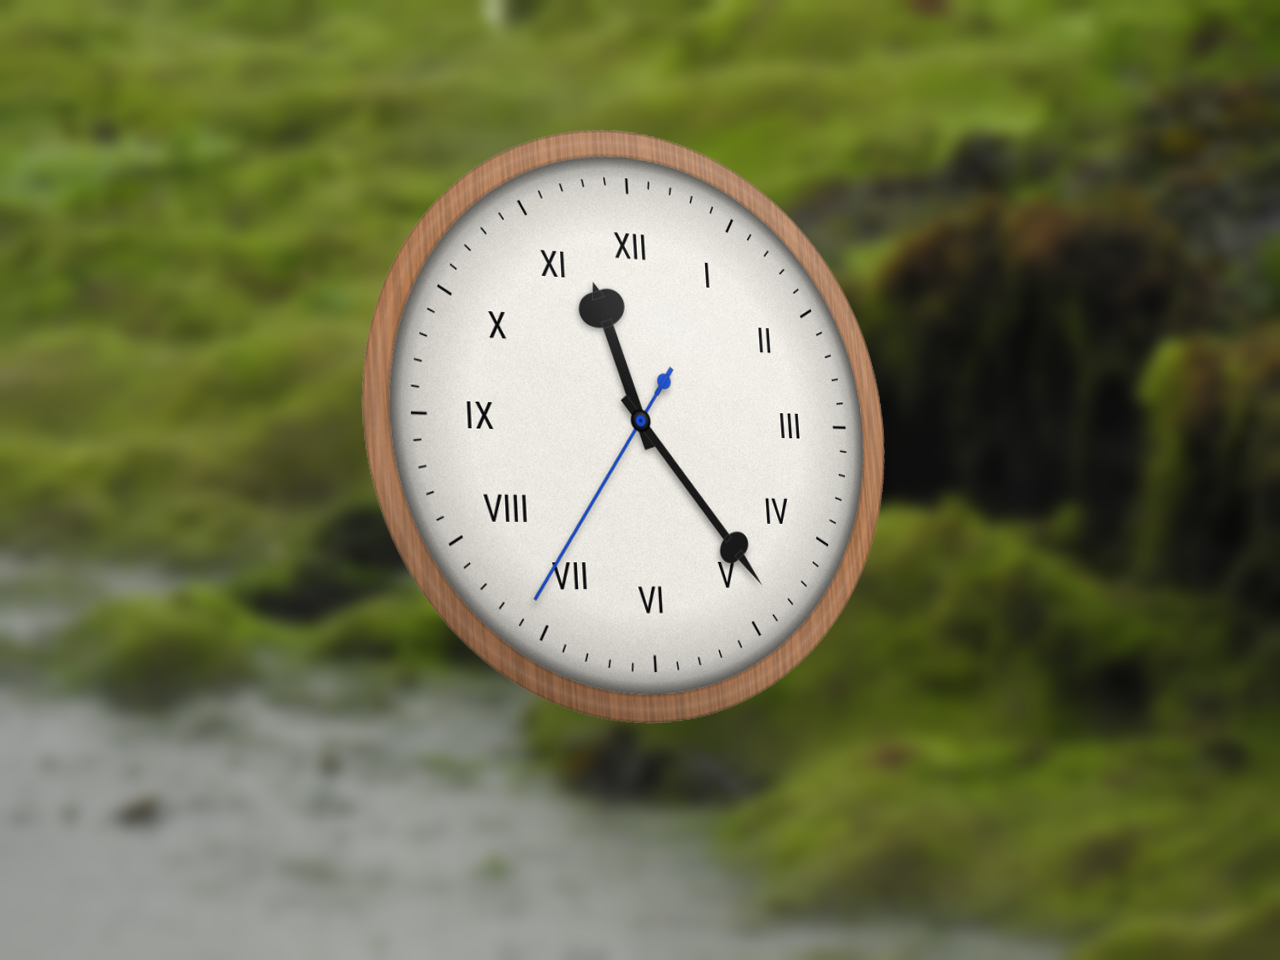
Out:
11.23.36
